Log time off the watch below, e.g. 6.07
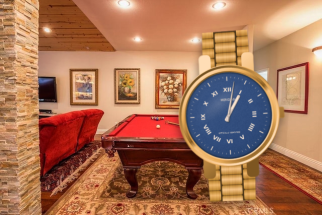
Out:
1.02
